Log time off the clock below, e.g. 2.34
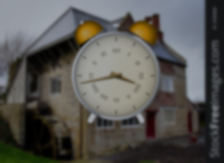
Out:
3.43
